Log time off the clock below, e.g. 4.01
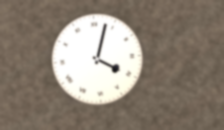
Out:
4.03
